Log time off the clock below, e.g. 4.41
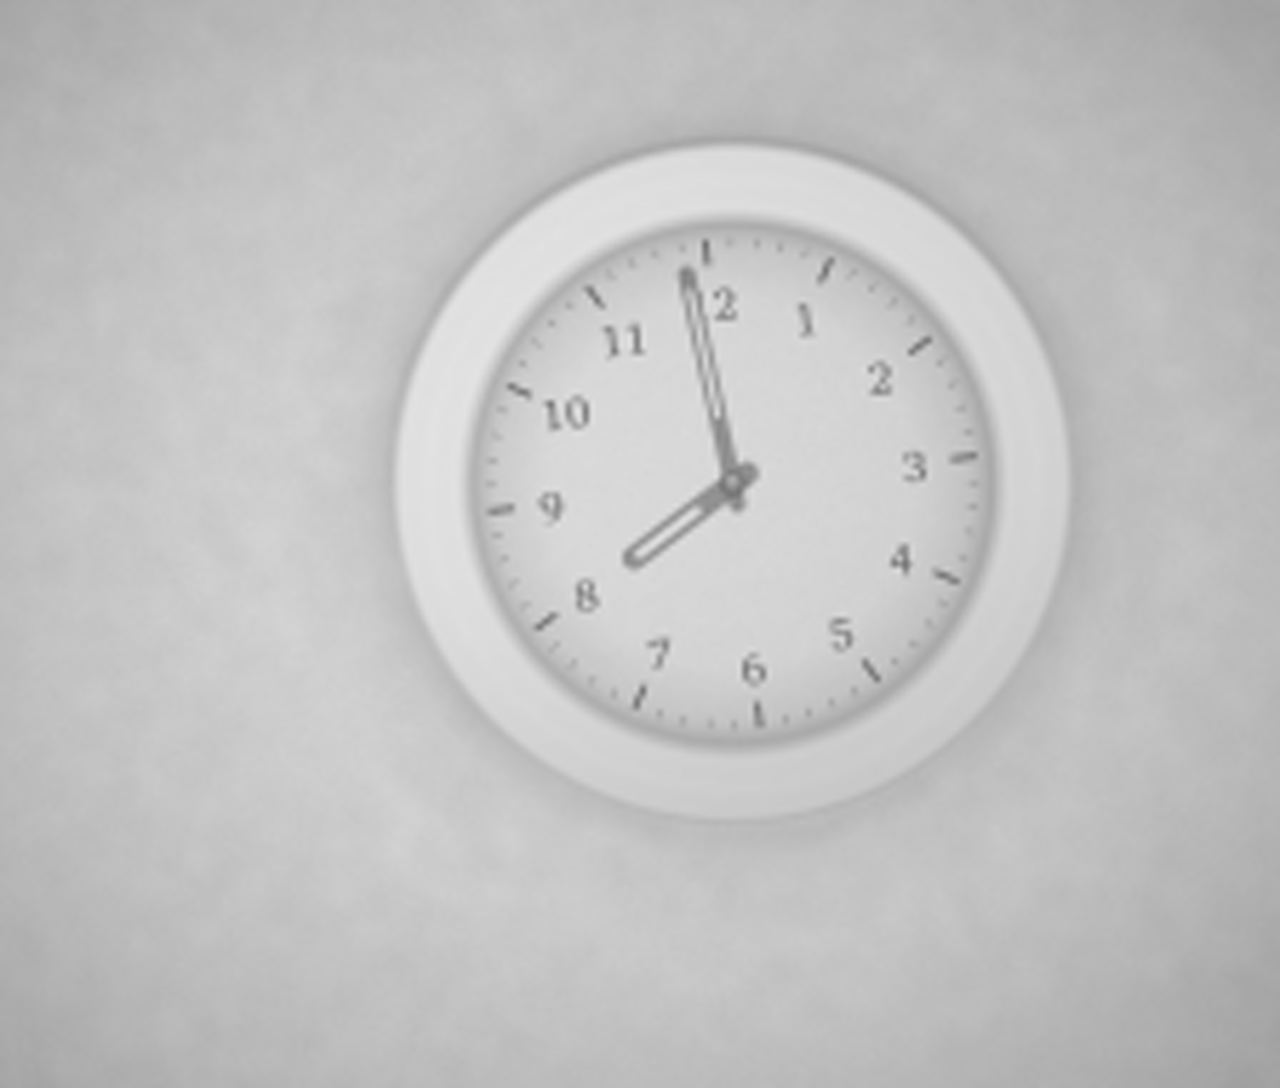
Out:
7.59
